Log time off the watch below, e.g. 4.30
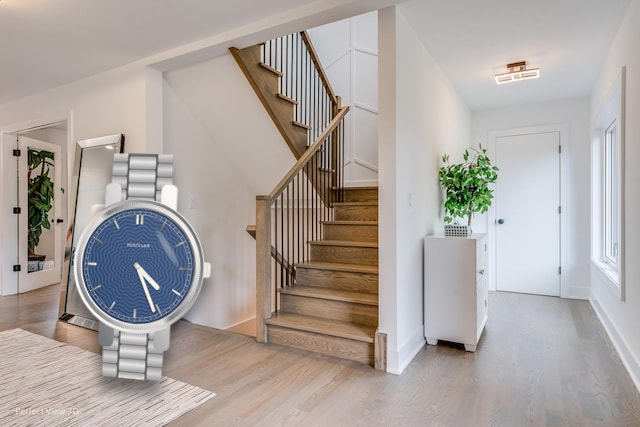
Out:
4.26
